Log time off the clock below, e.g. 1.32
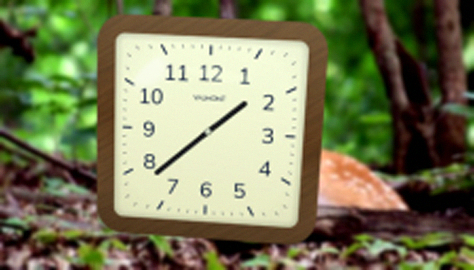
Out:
1.38
